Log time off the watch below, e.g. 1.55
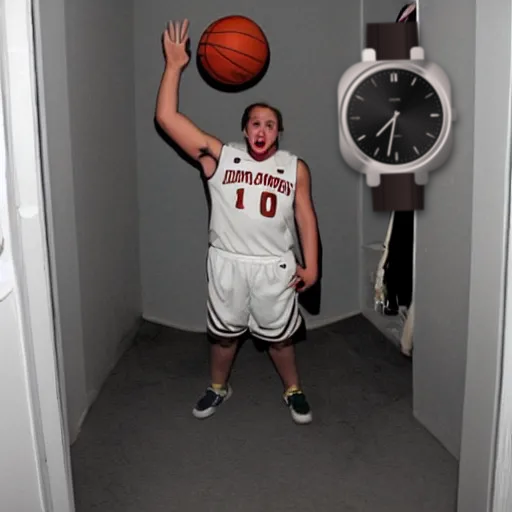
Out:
7.32
